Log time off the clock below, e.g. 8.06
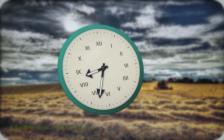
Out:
8.33
